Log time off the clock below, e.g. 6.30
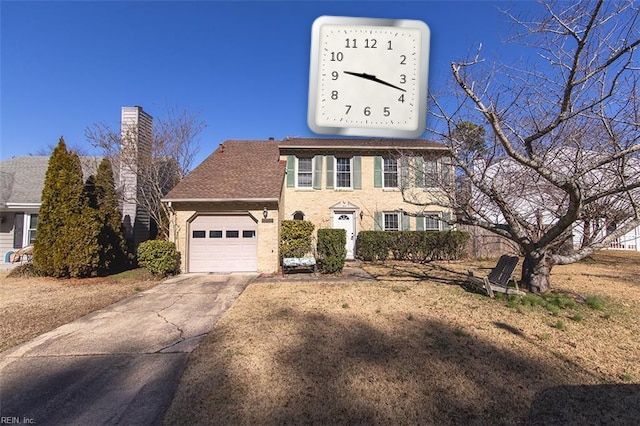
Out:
9.18
